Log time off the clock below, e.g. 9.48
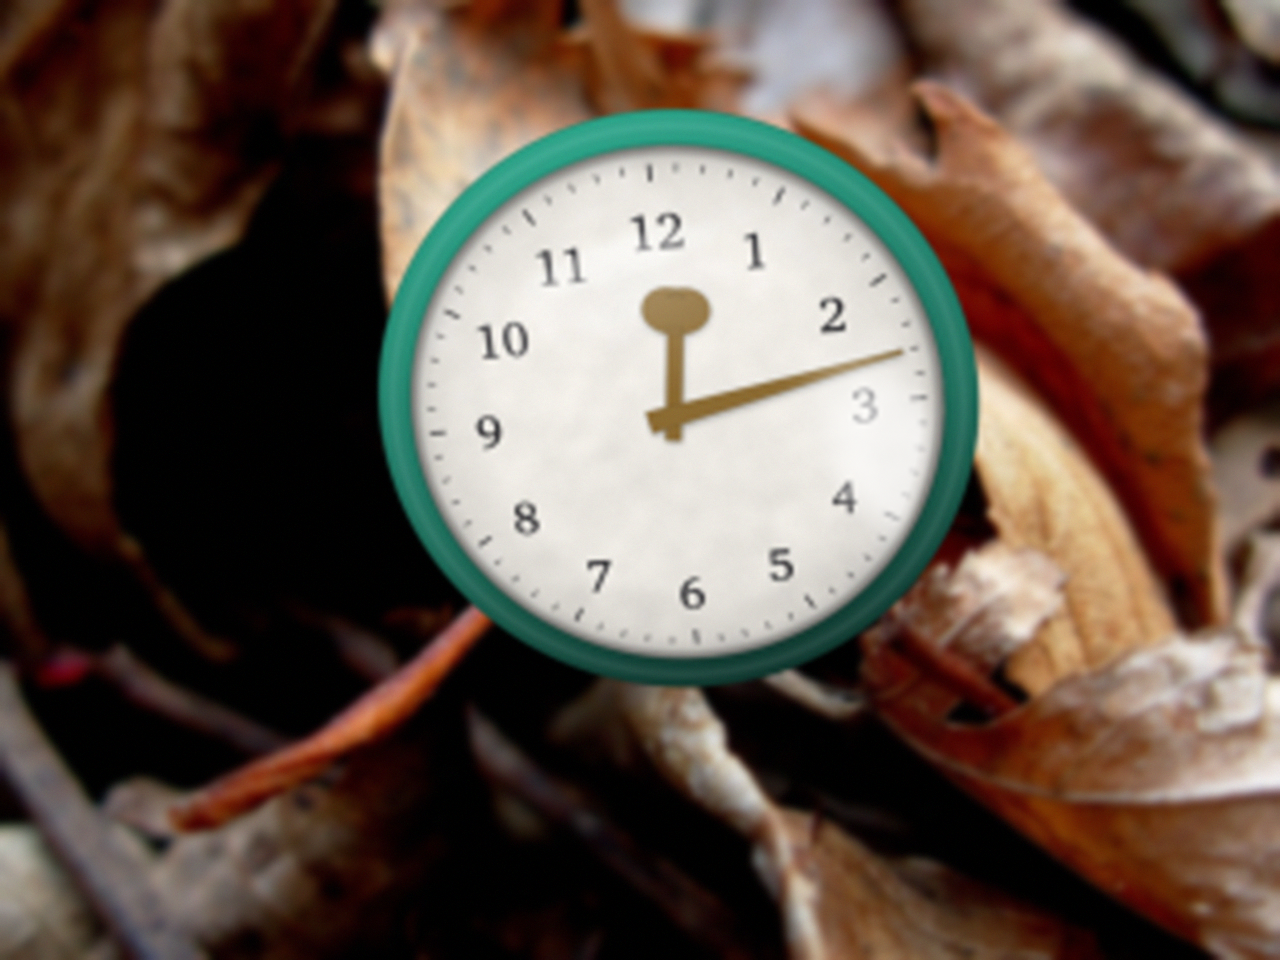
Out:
12.13
